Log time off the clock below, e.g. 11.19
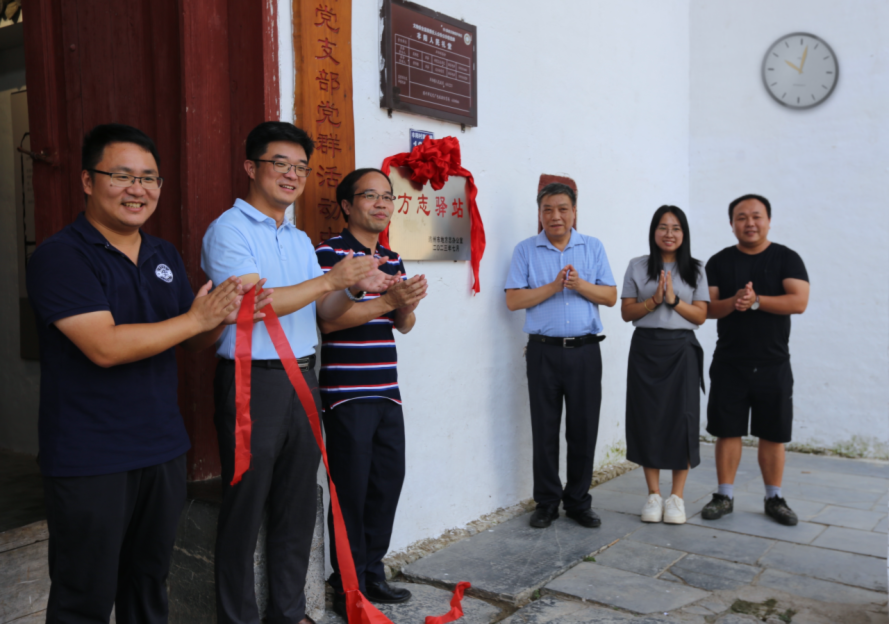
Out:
10.02
